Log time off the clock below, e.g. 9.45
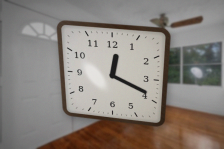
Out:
12.19
